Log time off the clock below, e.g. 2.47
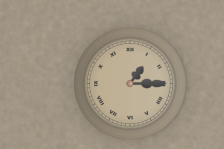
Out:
1.15
